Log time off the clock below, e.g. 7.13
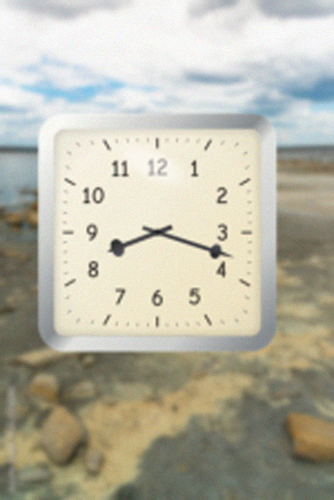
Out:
8.18
